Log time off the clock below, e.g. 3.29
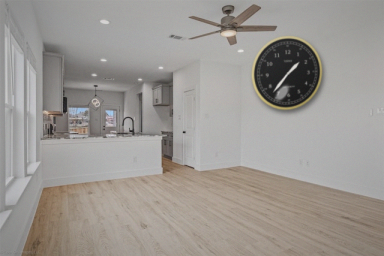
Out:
1.37
